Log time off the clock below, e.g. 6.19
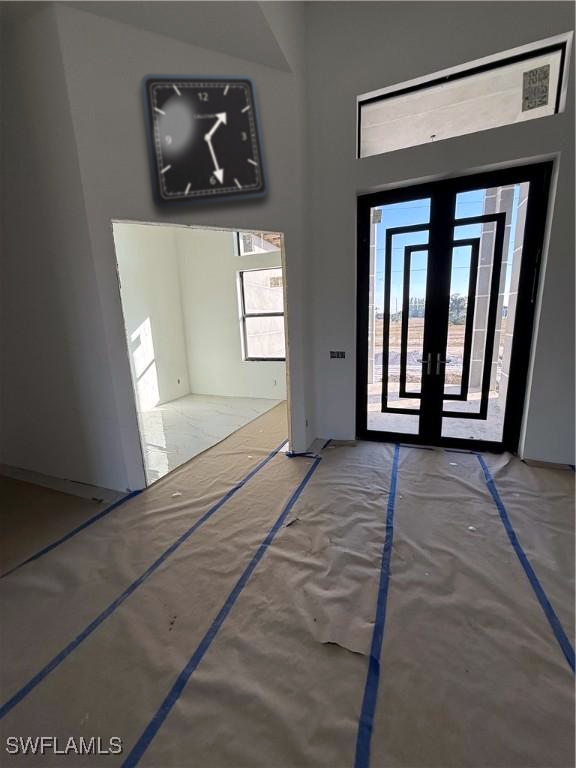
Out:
1.28
